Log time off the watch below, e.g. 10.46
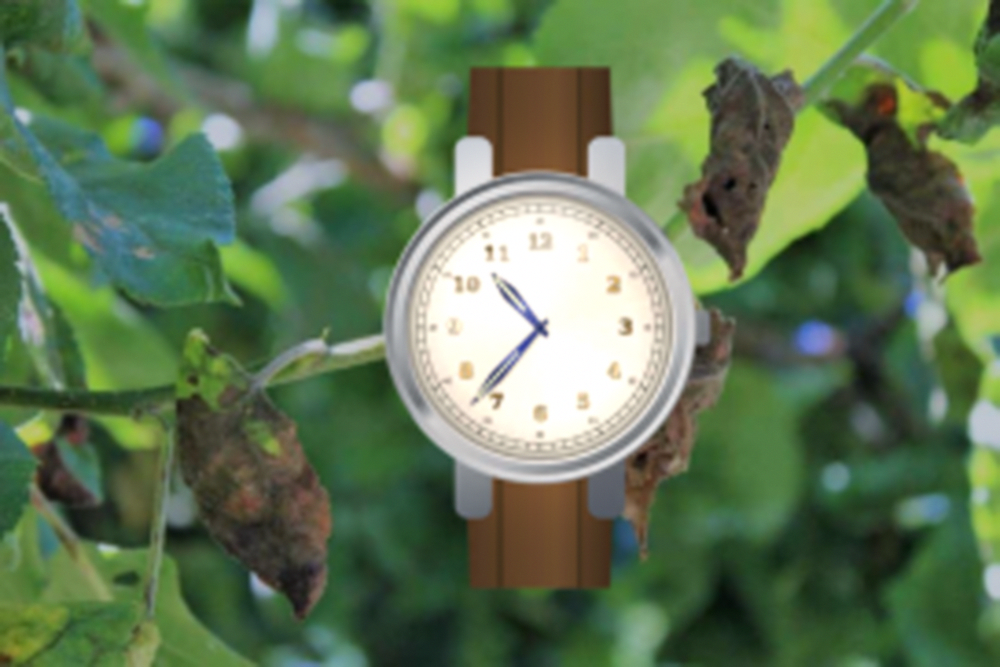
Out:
10.37
